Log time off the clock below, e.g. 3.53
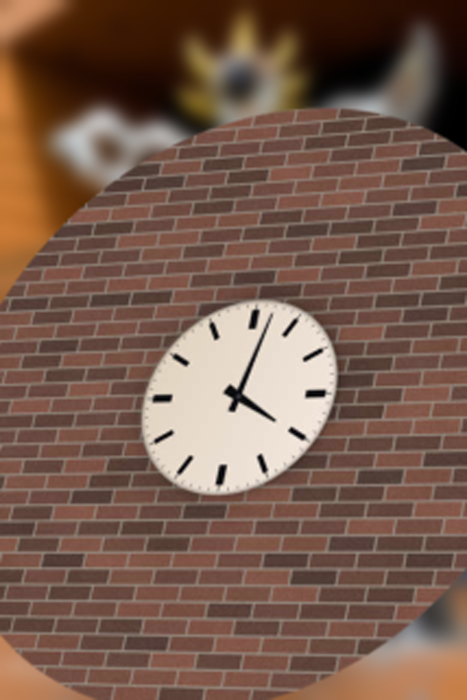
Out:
4.02
